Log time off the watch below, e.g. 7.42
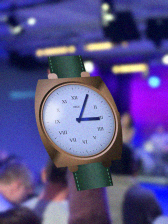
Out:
3.05
